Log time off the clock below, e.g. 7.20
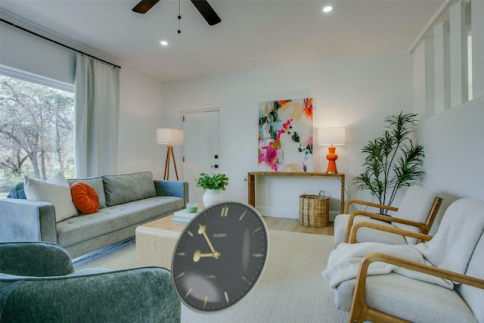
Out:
8.53
